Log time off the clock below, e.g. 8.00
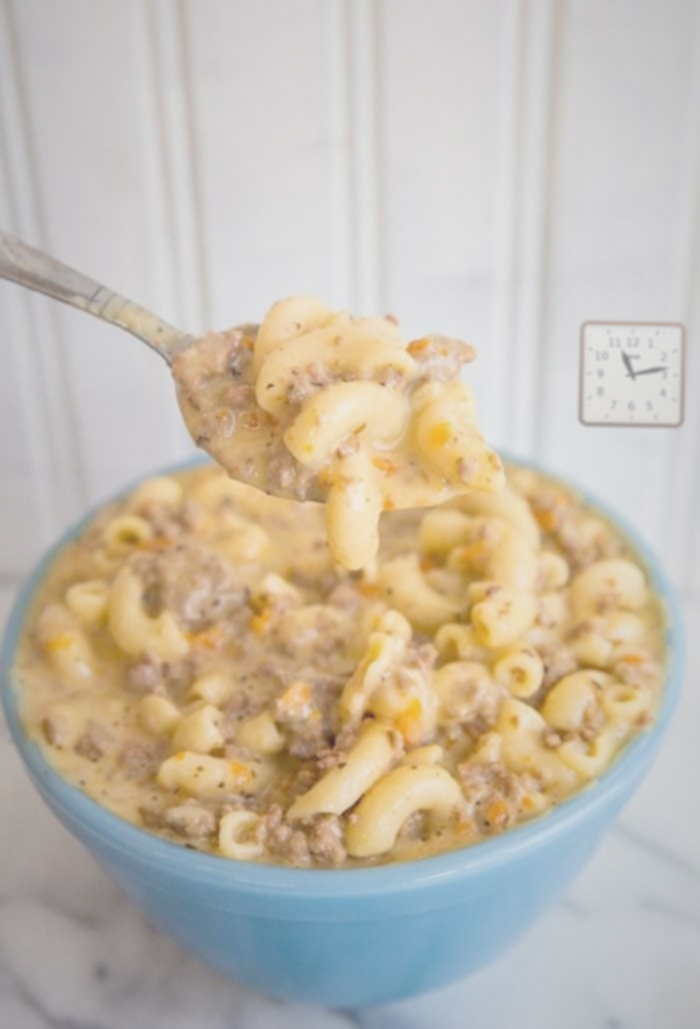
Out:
11.13
